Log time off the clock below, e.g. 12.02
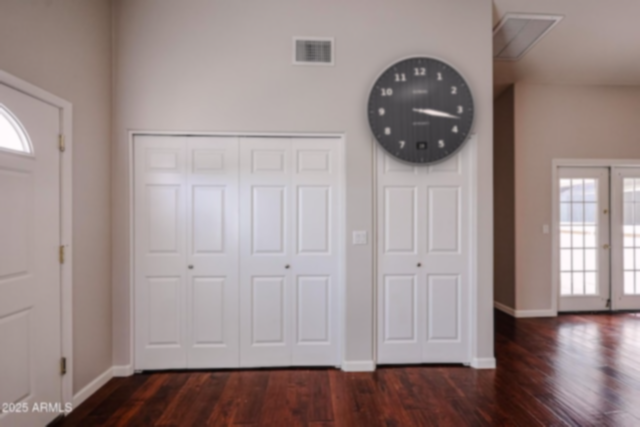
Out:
3.17
